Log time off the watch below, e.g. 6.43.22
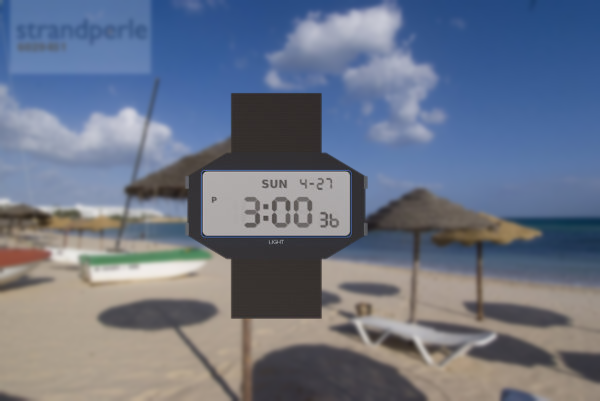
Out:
3.00.36
